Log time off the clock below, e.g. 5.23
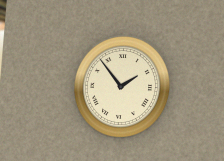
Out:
1.53
